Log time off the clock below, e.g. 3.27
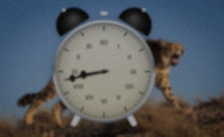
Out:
8.43
